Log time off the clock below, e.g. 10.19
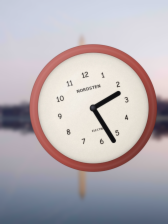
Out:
2.27
